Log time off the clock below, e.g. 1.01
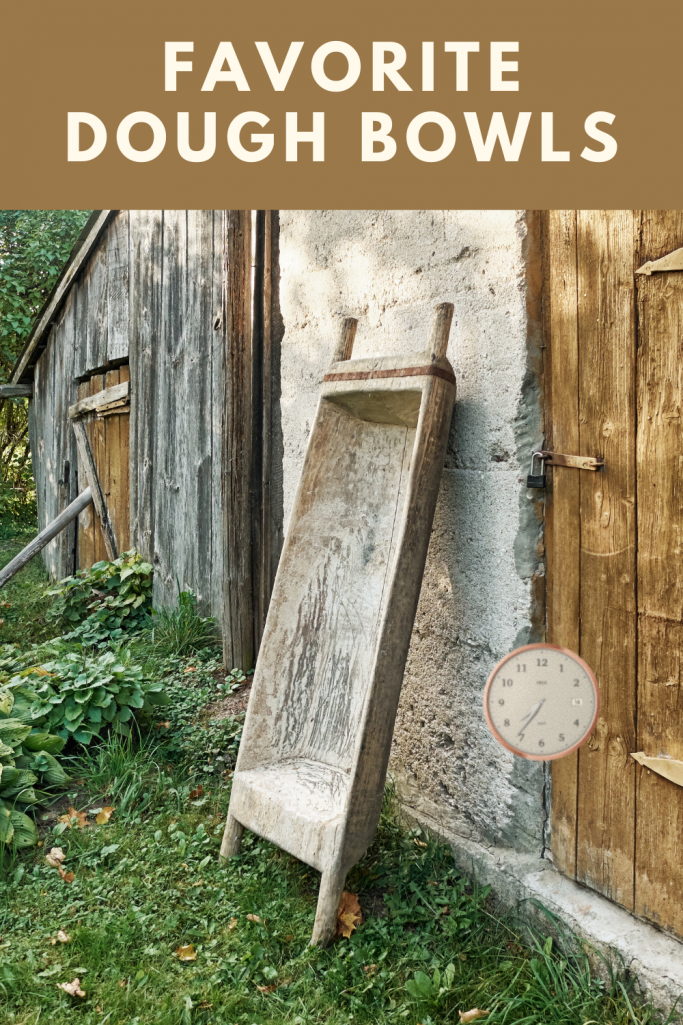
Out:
7.36
